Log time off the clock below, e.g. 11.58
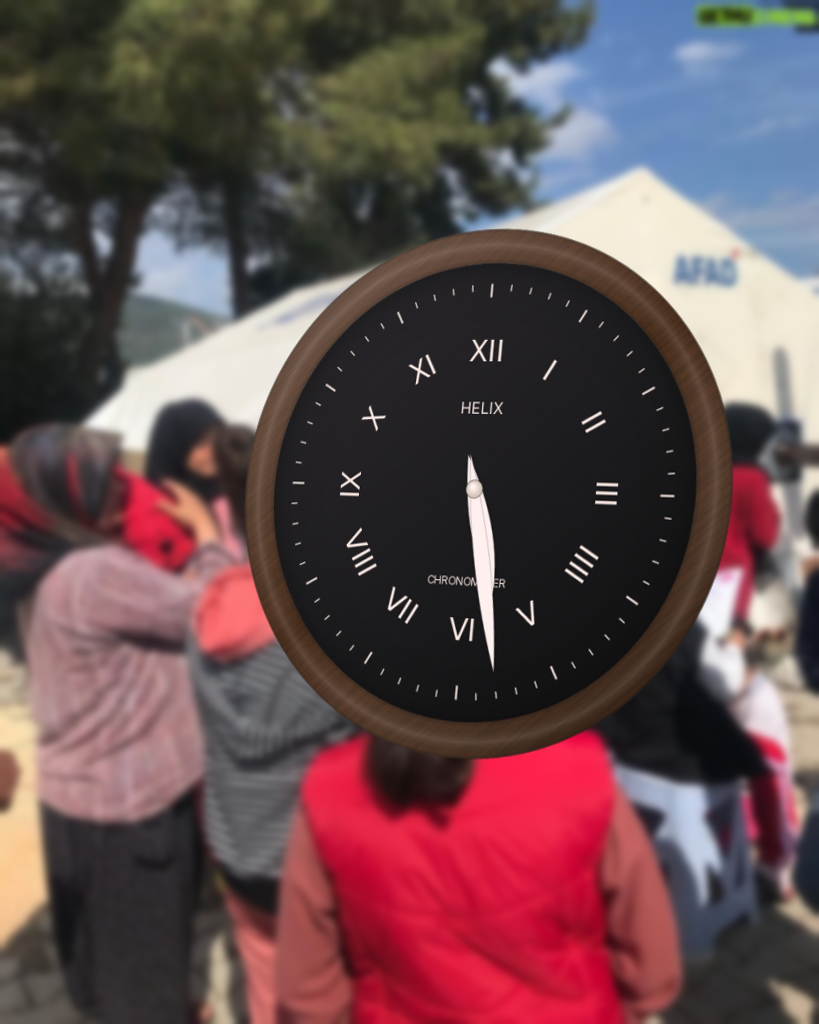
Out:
5.28
